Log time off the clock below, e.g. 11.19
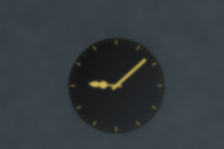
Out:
9.08
